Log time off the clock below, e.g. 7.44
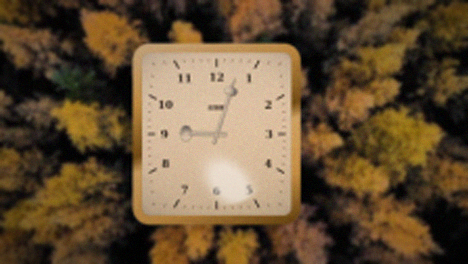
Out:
9.03
